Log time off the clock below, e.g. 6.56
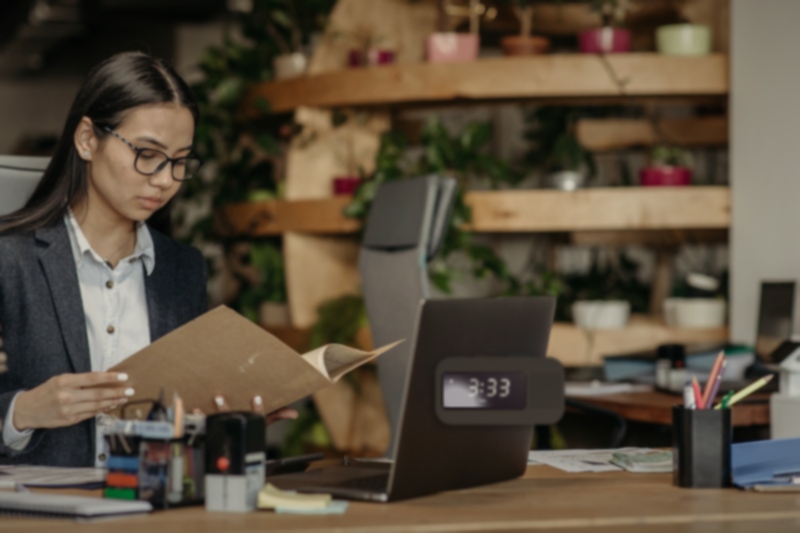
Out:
3.33
